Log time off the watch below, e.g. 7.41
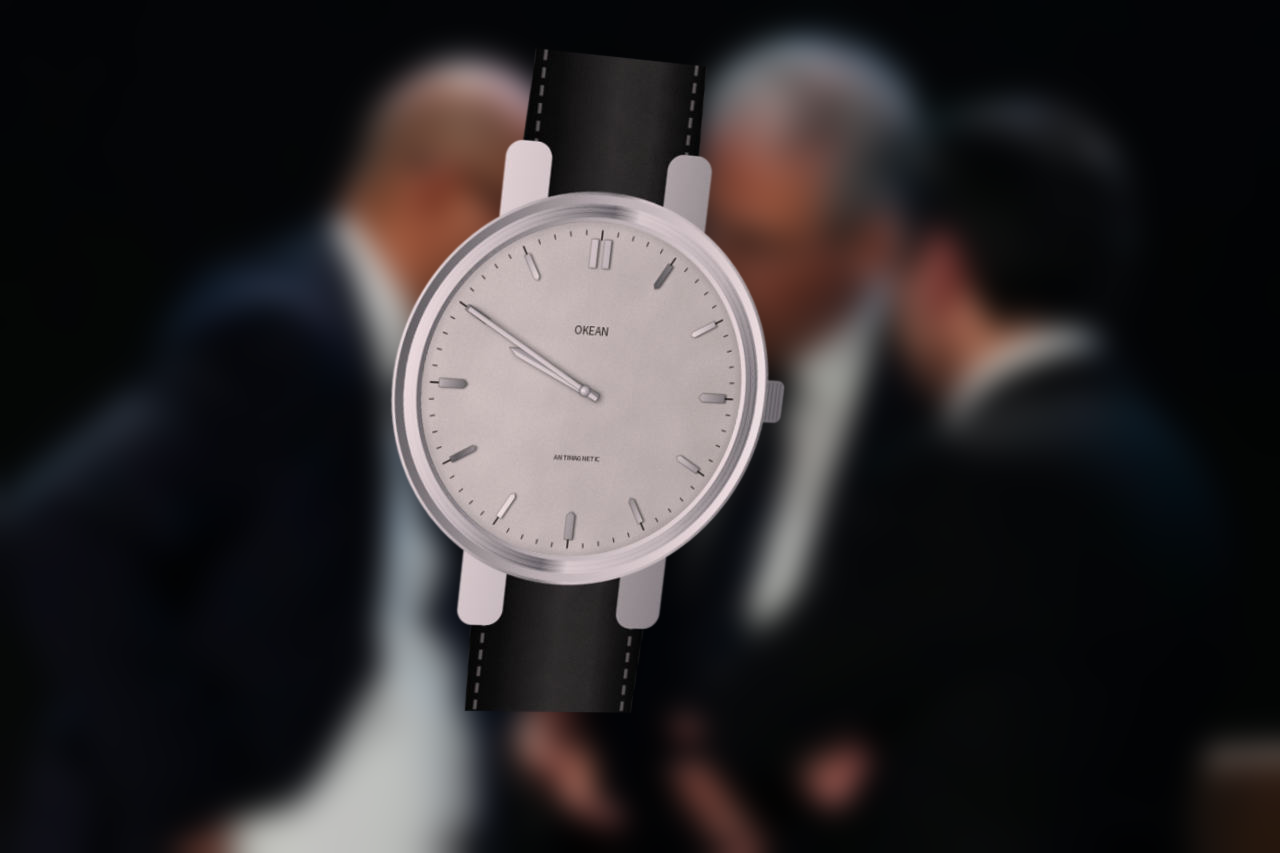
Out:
9.50
